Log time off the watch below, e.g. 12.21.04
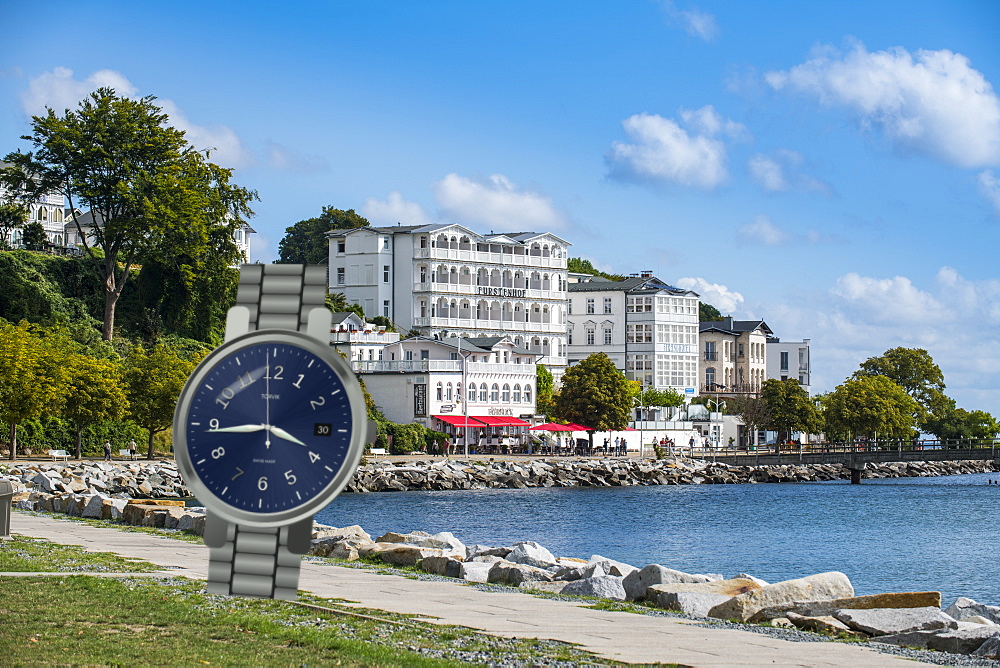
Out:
3.43.59
